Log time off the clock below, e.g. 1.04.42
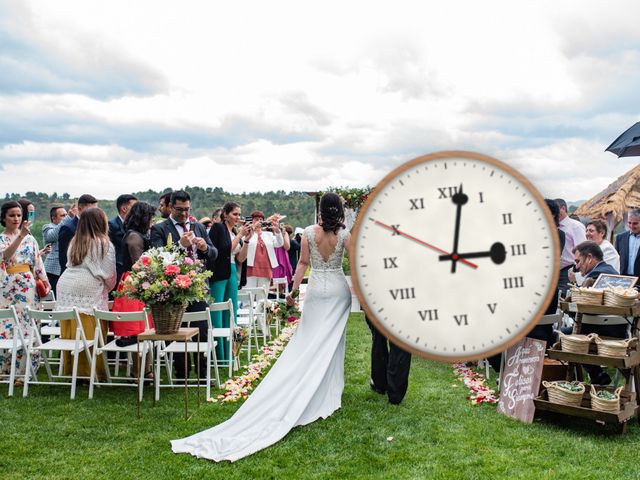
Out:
3.01.50
